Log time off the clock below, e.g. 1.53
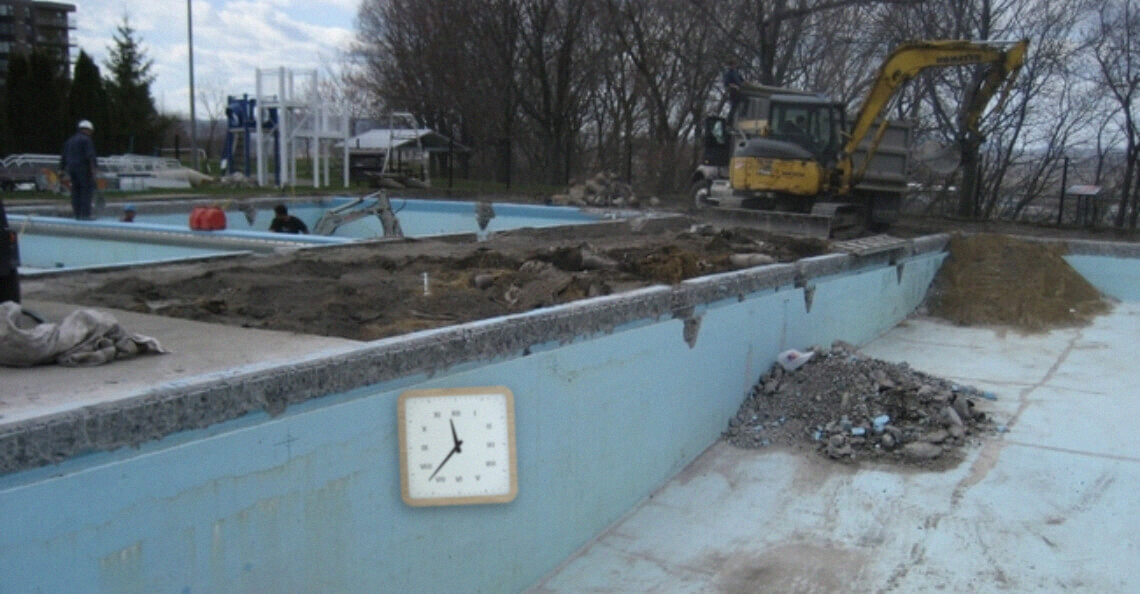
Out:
11.37
